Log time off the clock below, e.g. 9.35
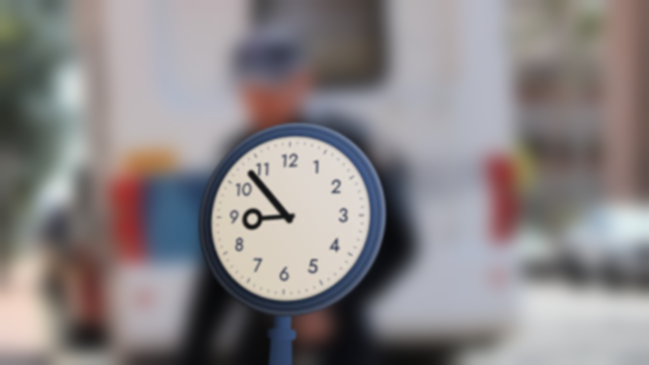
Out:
8.53
